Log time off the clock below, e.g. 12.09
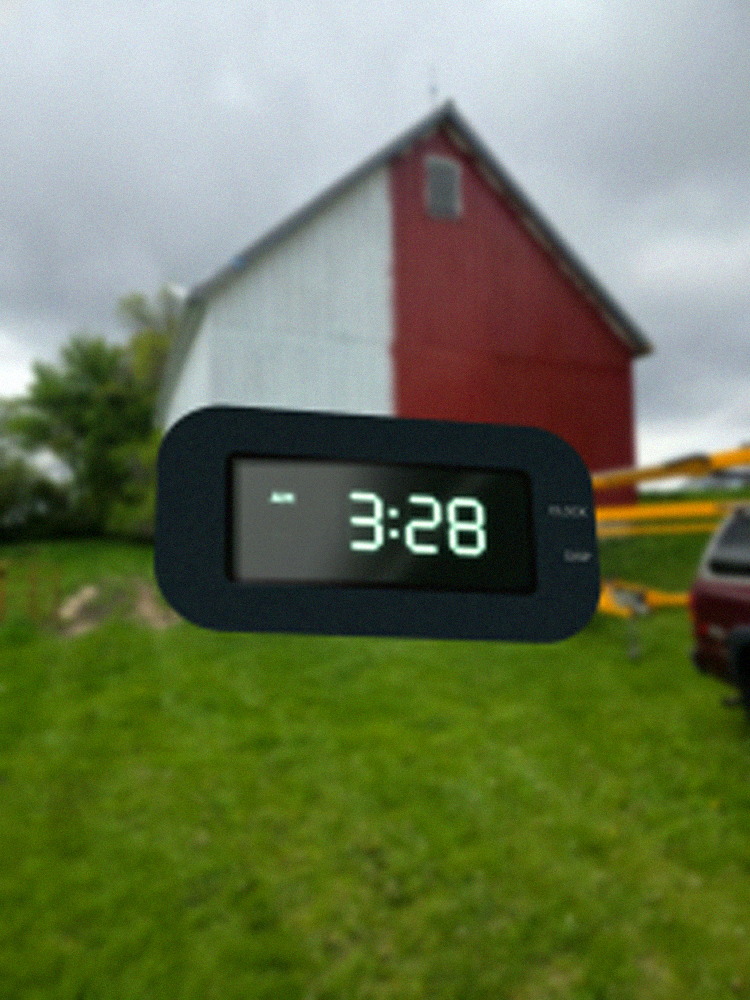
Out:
3.28
